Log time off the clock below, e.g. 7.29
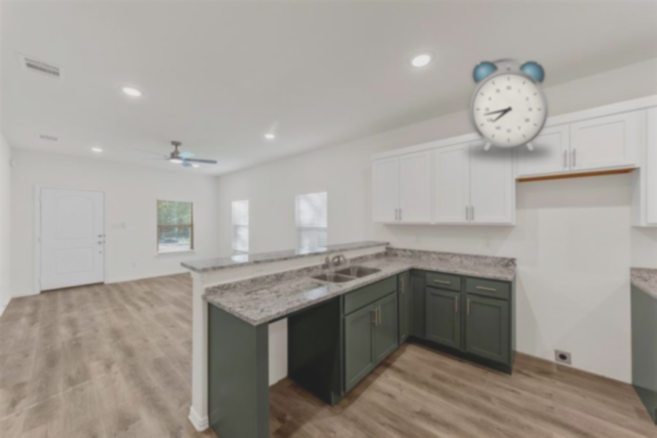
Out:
7.43
